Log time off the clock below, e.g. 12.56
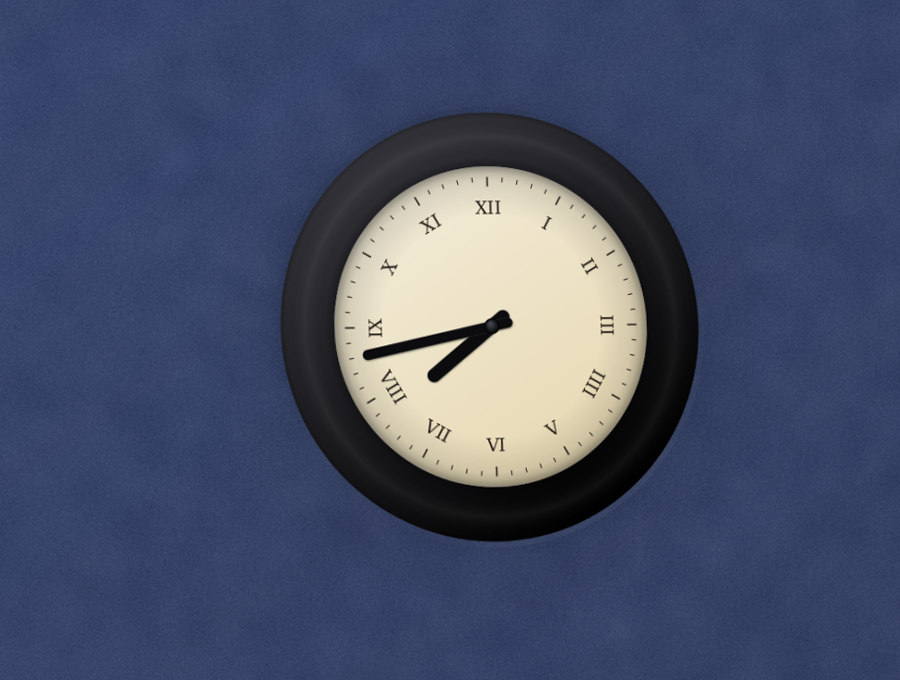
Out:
7.43
